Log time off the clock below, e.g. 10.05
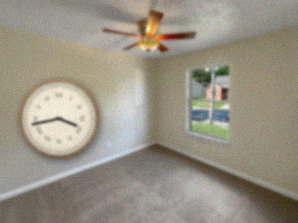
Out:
3.43
